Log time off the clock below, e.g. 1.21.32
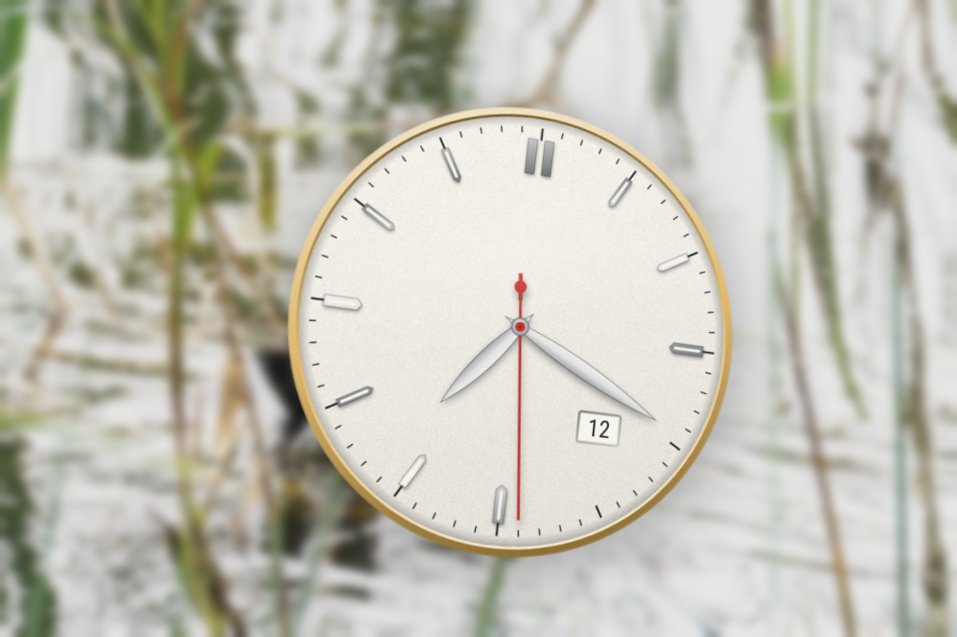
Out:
7.19.29
